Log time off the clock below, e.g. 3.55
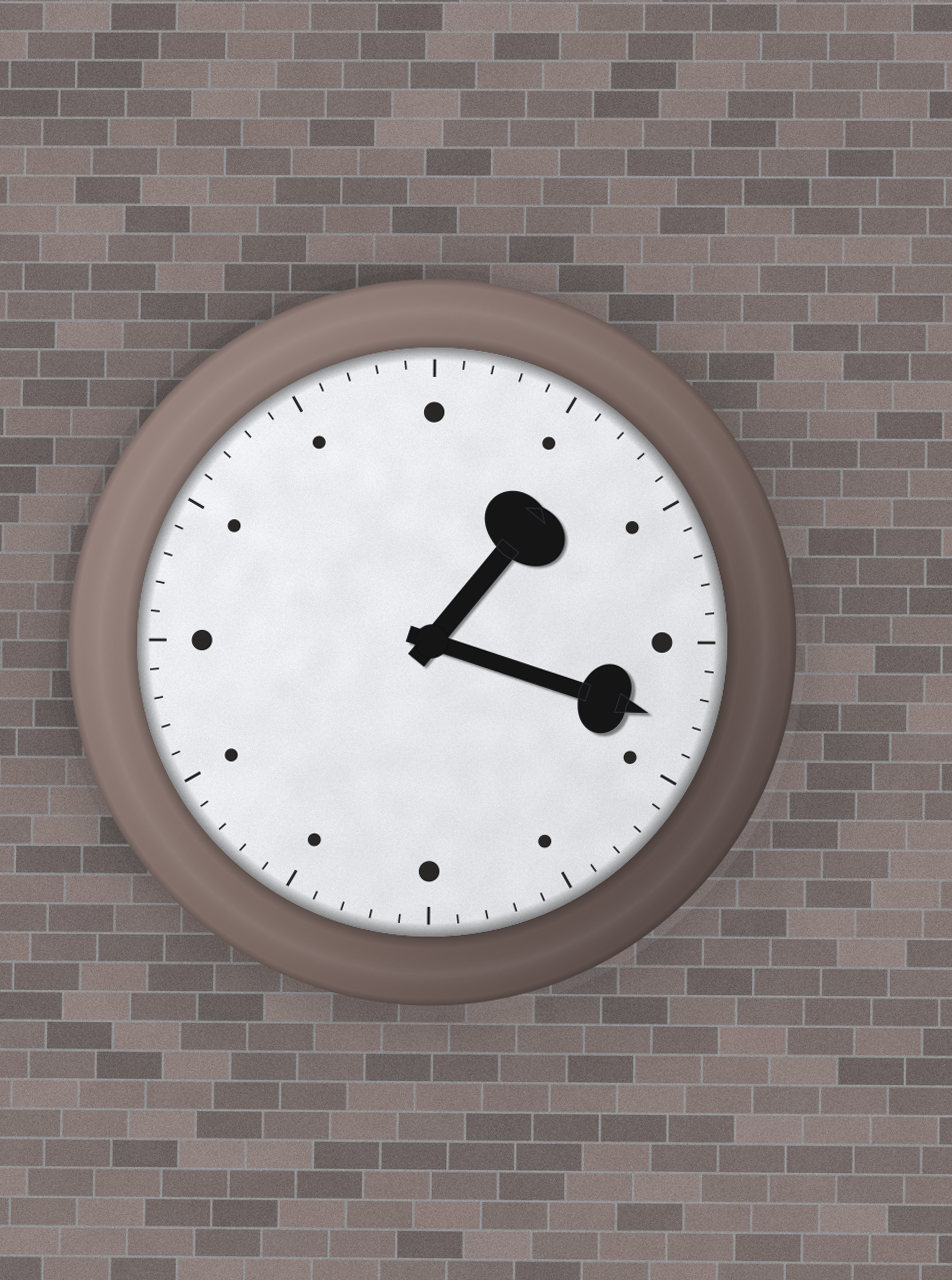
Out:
1.18
